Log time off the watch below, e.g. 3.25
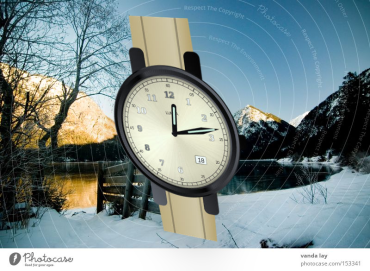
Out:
12.13
